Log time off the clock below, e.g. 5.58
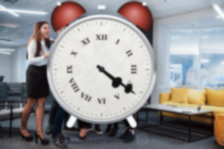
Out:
4.21
